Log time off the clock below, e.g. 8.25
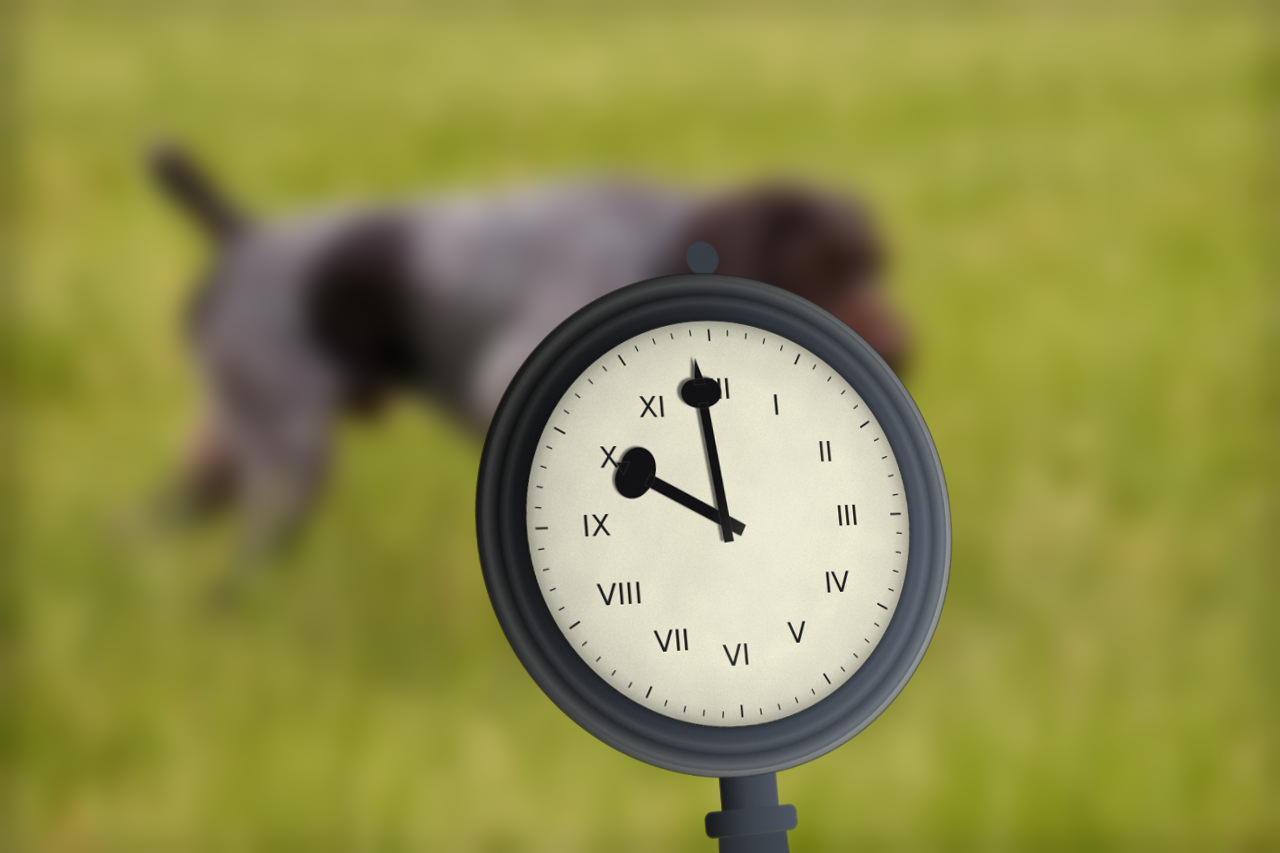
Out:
9.59
